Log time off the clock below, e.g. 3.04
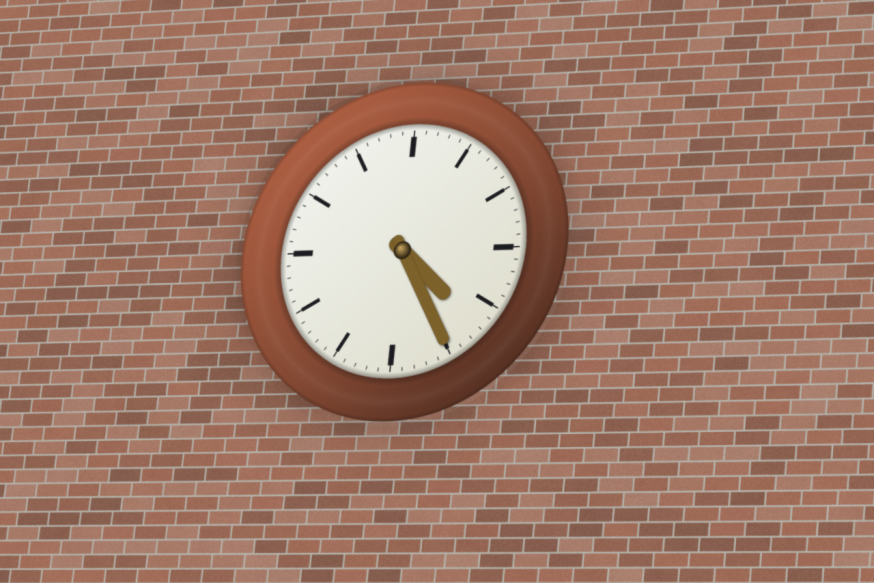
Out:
4.25
